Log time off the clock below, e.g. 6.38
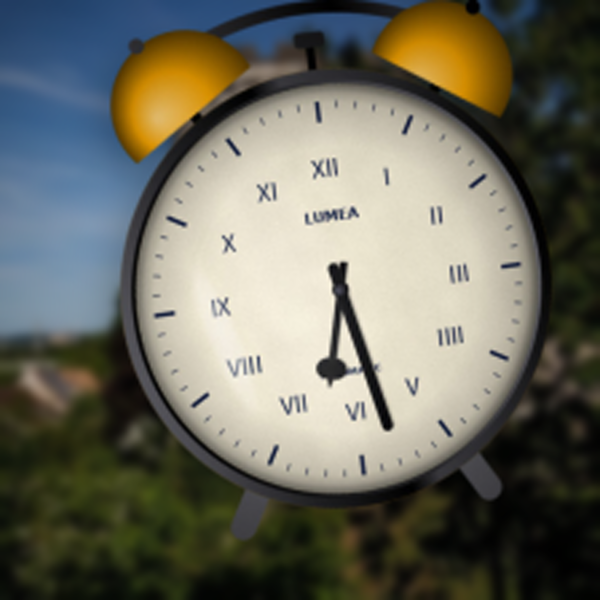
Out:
6.28
